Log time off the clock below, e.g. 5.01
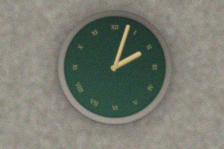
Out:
2.03
